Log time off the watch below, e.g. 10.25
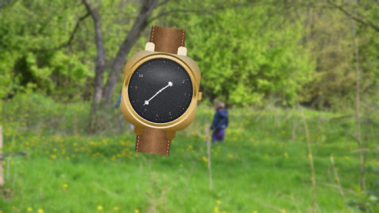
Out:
1.37
